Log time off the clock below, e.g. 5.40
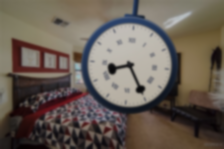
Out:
8.25
